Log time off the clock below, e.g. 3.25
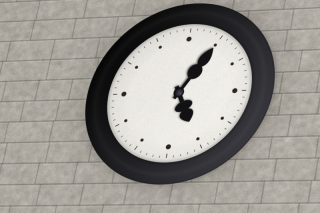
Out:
5.05
